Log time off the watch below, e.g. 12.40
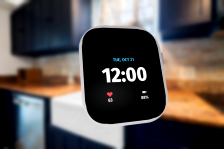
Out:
12.00
